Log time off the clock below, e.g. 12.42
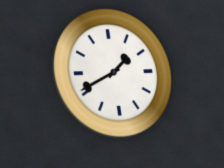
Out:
1.41
